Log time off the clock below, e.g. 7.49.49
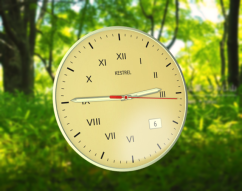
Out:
2.45.16
